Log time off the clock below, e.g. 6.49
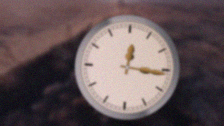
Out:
12.16
